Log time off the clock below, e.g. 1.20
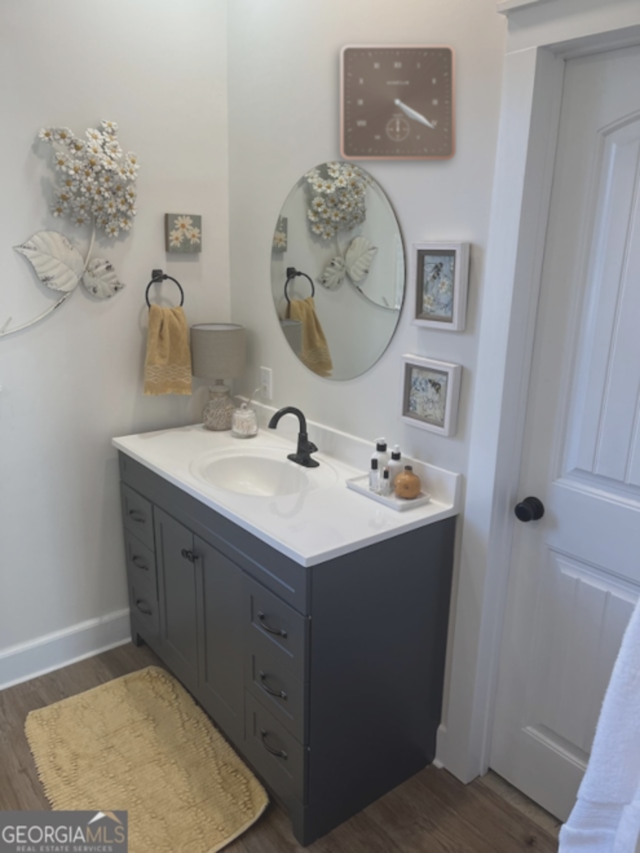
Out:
4.21
